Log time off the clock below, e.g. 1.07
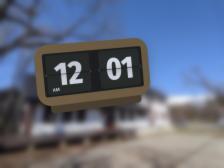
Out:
12.01
